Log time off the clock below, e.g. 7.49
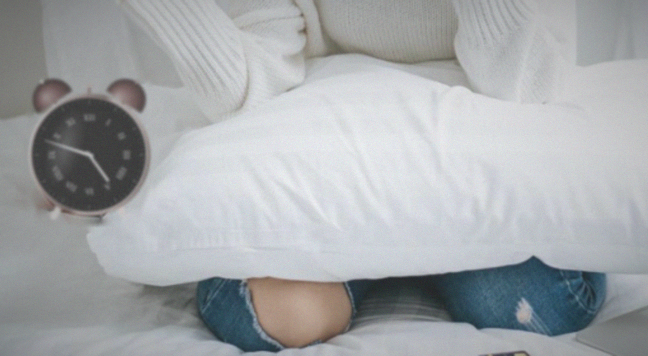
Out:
4.48
